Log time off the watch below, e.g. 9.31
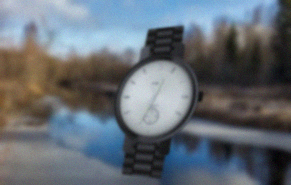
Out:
12.34
